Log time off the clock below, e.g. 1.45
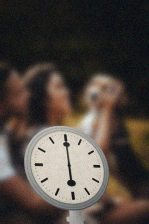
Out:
6.00
